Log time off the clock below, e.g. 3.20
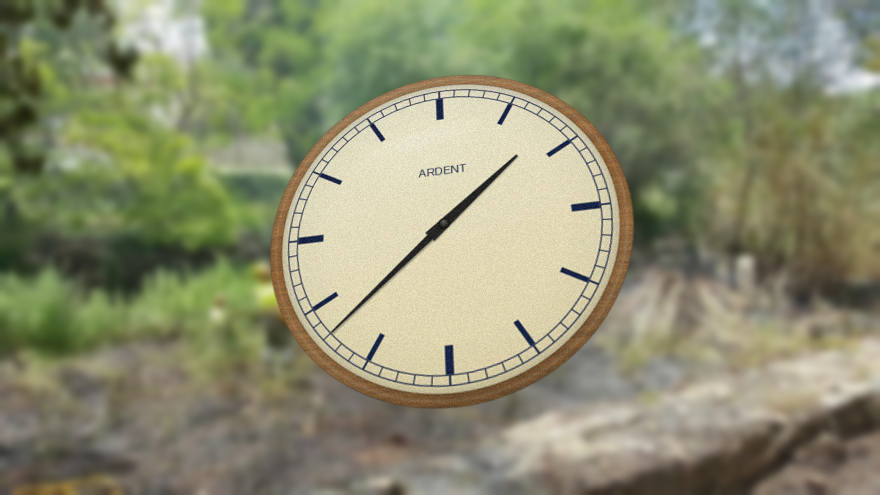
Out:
1.38
